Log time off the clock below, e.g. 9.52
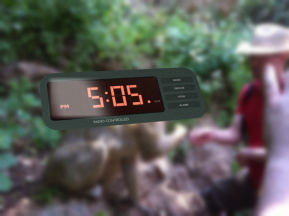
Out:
5.05
